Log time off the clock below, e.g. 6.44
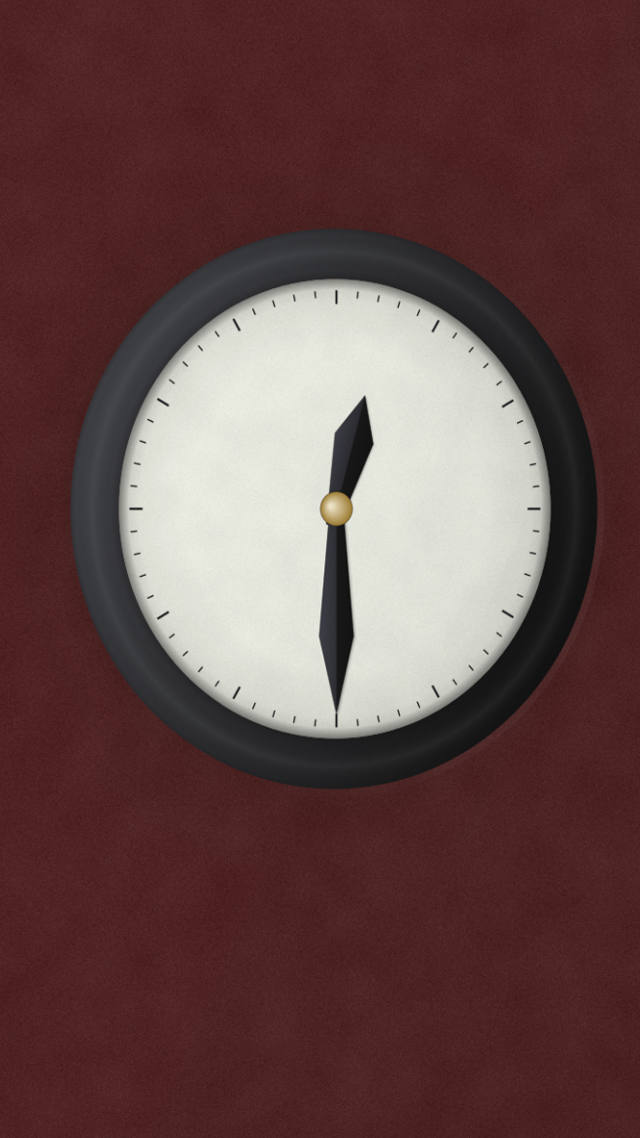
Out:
12.30
